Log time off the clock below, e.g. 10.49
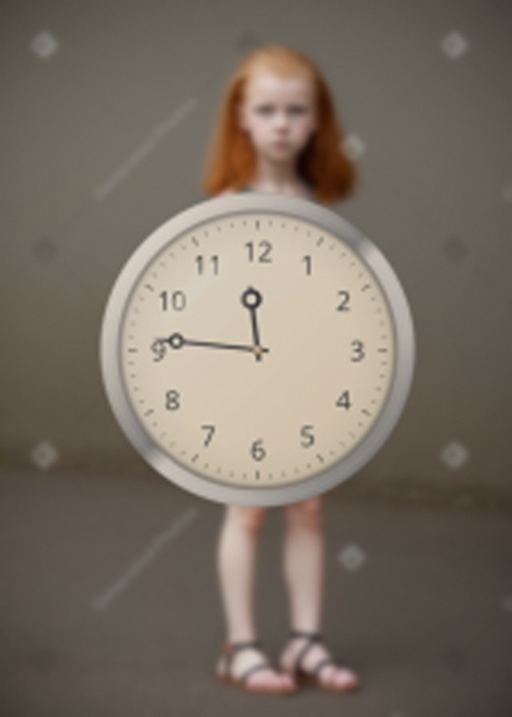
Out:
11.46
